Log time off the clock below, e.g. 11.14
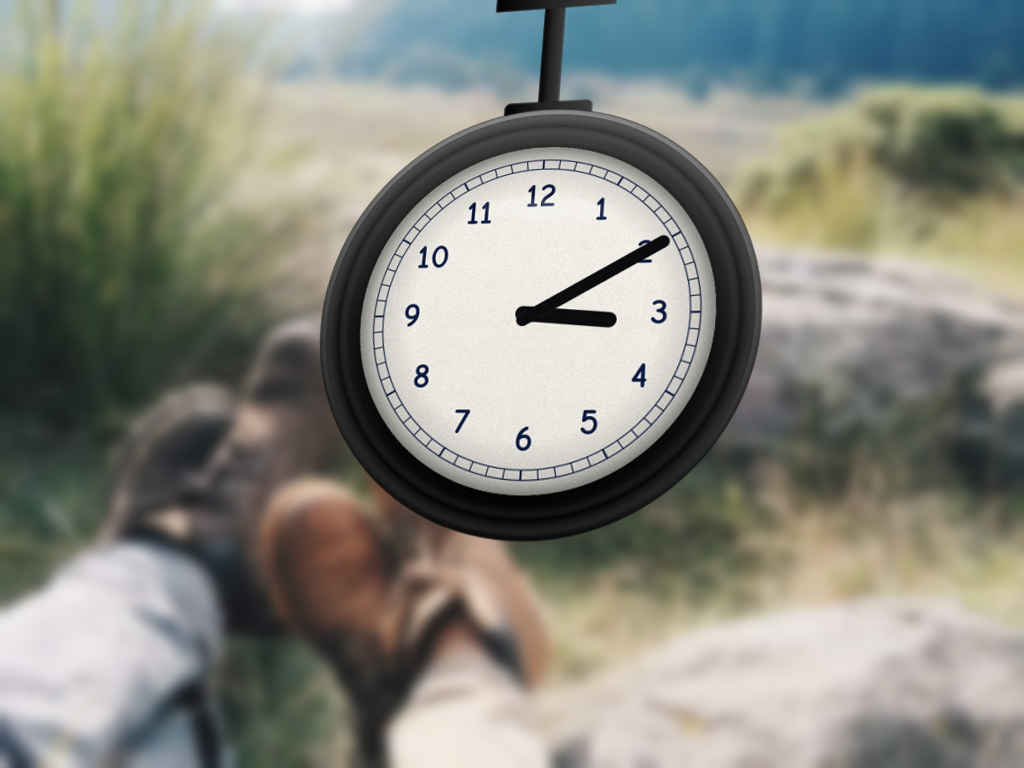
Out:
3.10
